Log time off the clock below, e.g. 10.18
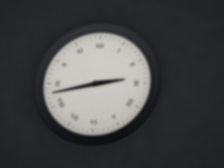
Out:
2.43
